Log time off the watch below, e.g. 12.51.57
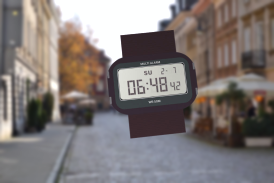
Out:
6.48.42
